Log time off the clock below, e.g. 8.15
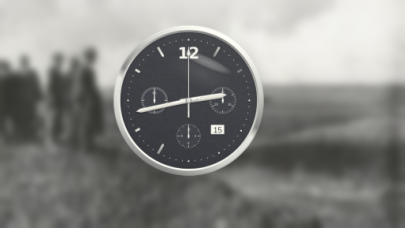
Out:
2.43
